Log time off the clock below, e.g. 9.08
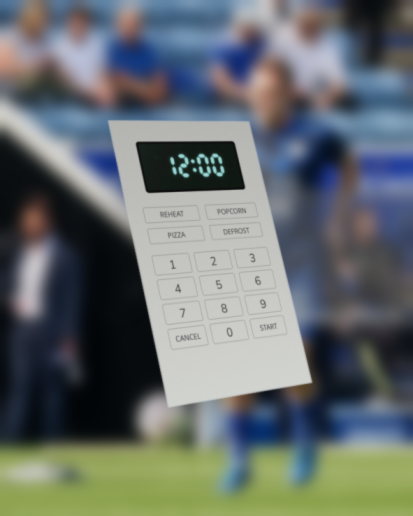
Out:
12.00
